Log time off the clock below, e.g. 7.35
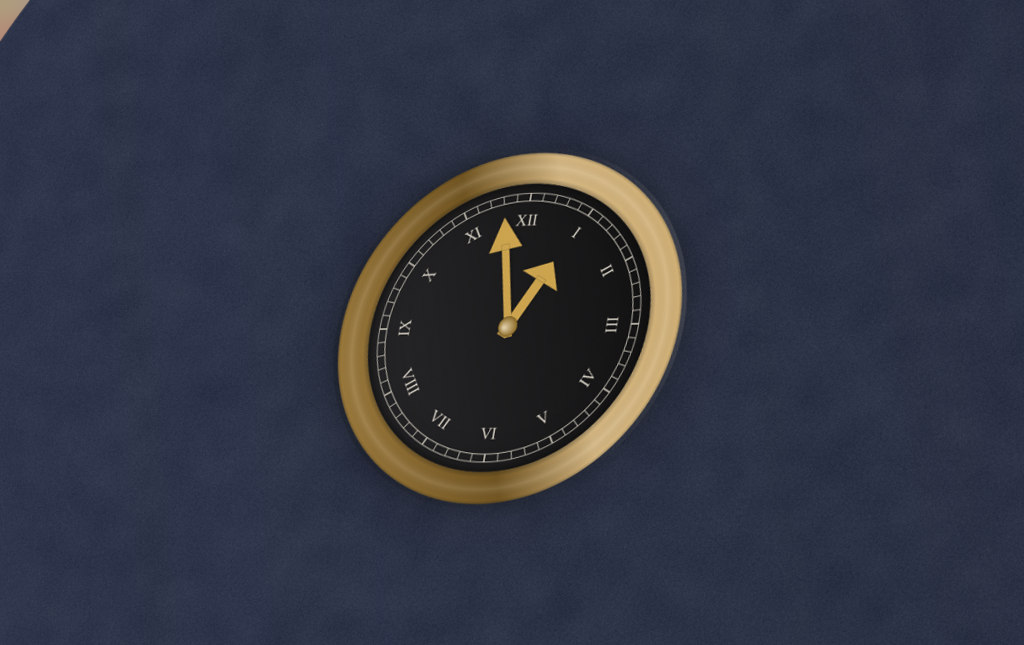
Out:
12.58
